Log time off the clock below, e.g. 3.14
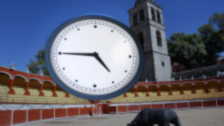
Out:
4.45
